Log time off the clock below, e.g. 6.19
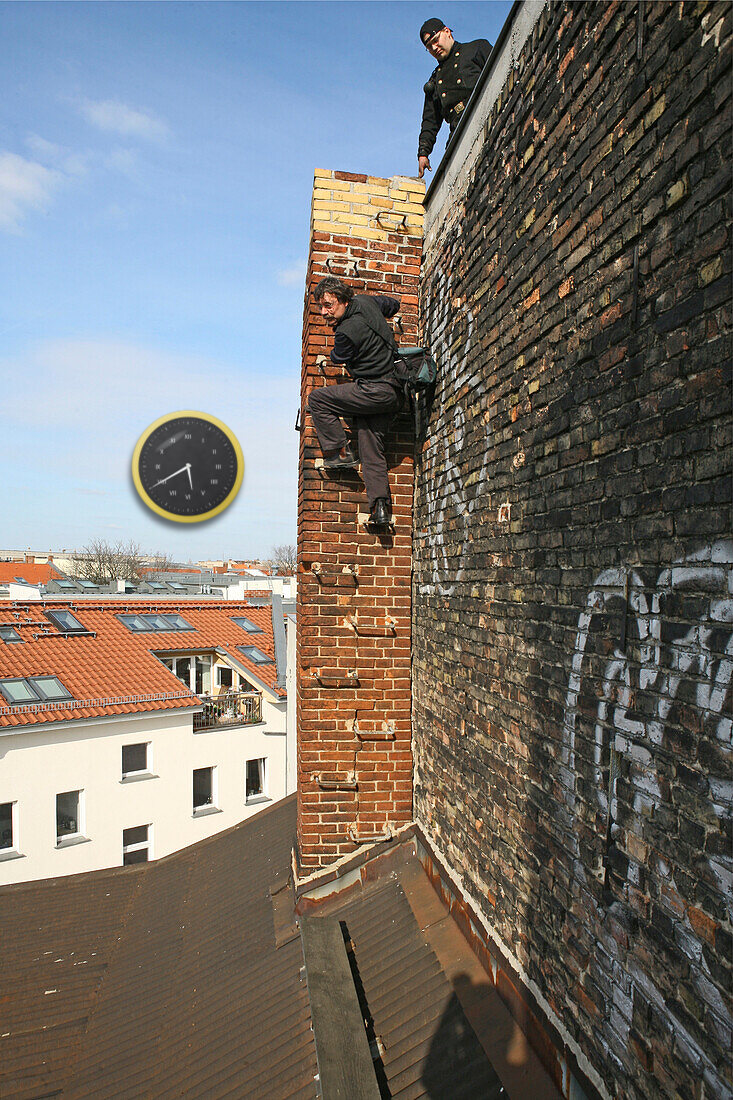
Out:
5.40
